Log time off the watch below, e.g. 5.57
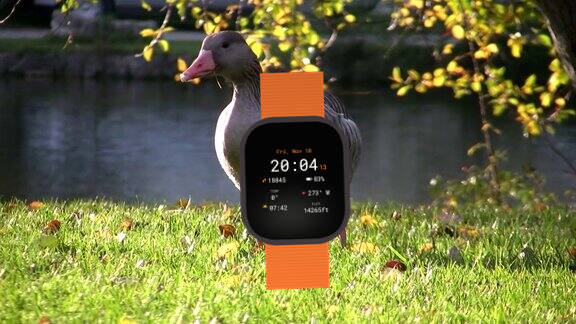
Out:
20.04
